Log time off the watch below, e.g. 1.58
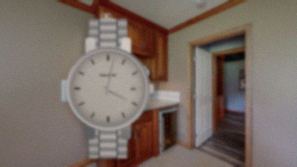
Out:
4.02
